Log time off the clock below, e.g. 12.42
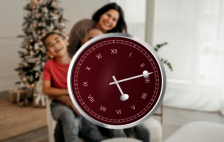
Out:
5.13
